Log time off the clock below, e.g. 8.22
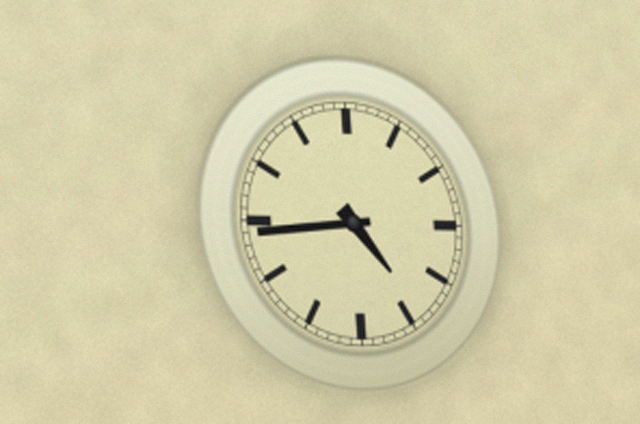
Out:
4.44
